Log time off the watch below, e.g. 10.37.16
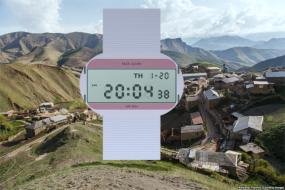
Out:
20.04.38
